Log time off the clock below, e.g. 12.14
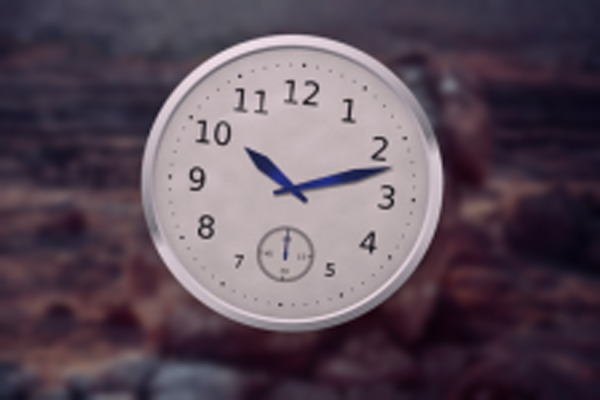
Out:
10.12
